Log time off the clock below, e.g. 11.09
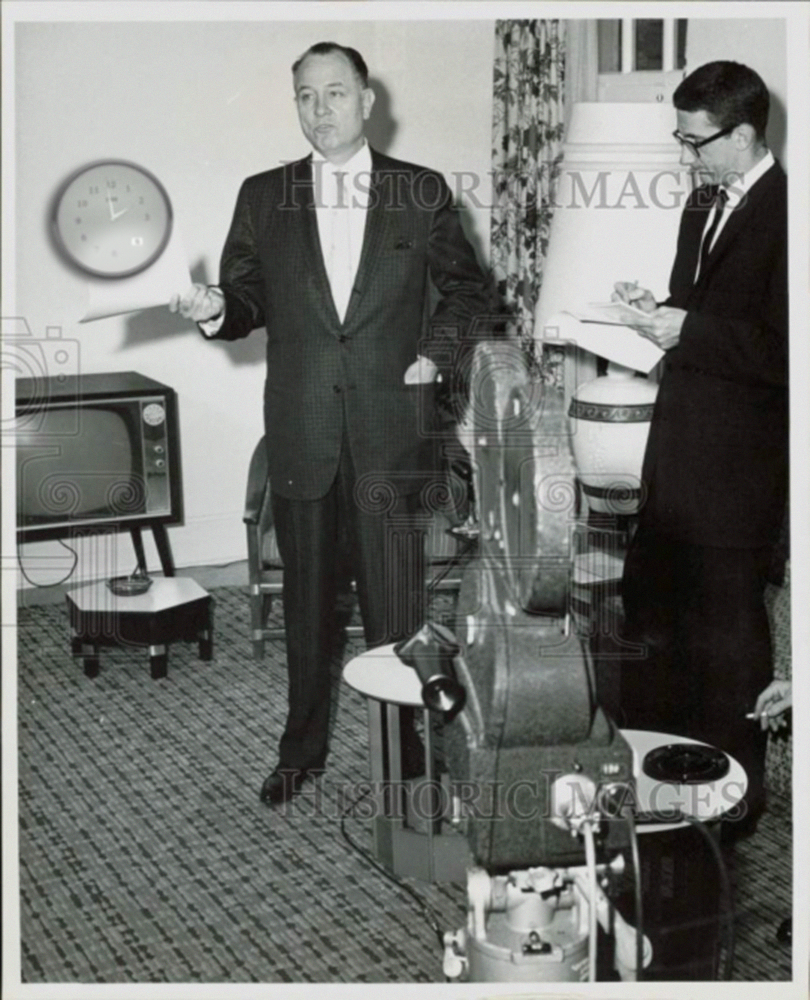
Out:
1.59
